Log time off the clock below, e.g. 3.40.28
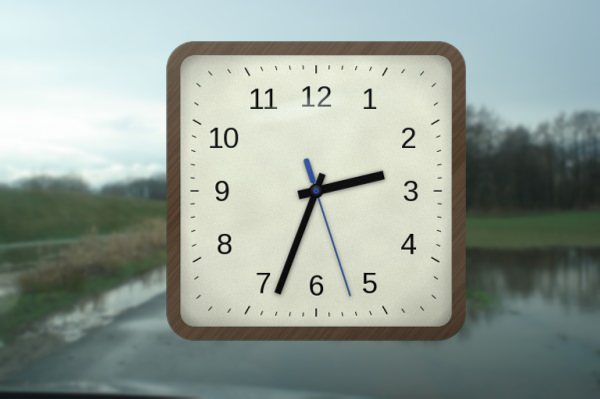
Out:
2.33.27
